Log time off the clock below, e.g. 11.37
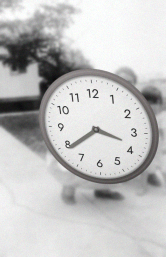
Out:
3.39
